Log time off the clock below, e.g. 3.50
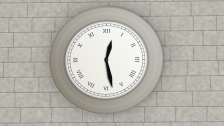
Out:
12.28
